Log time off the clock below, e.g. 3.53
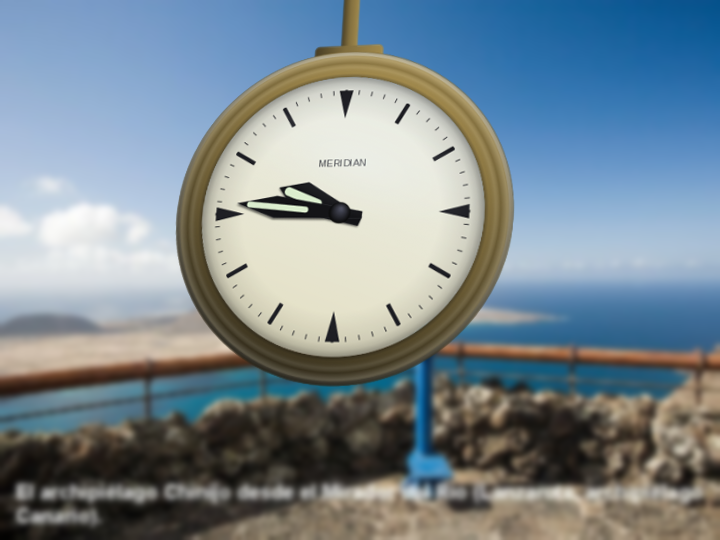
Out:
9.46
